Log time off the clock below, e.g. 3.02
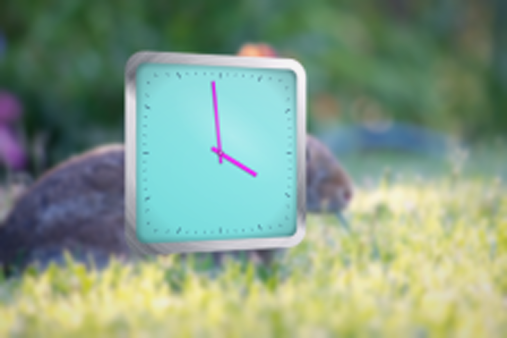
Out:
3.59
